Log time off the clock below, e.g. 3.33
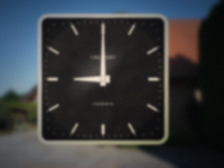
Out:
9.00
